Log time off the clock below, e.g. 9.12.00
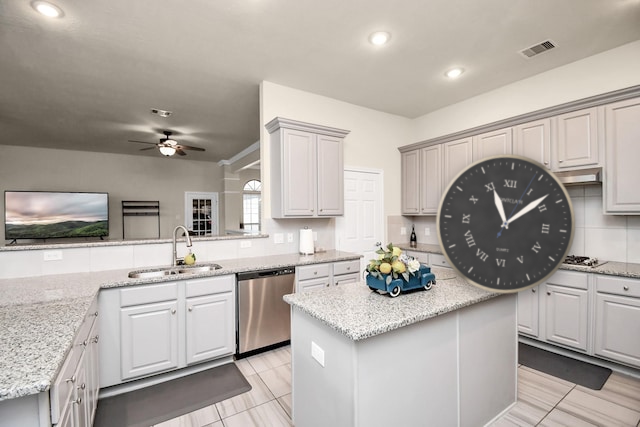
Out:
11.08.04
